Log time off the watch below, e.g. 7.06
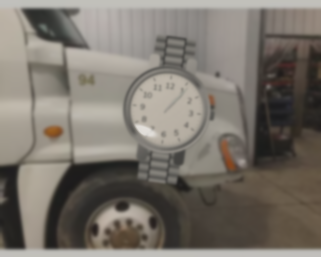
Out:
1.06
